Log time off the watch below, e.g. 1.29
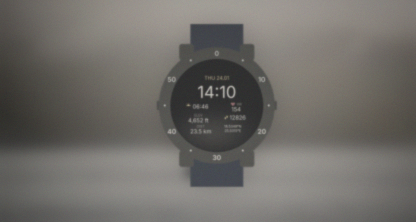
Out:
14.10
